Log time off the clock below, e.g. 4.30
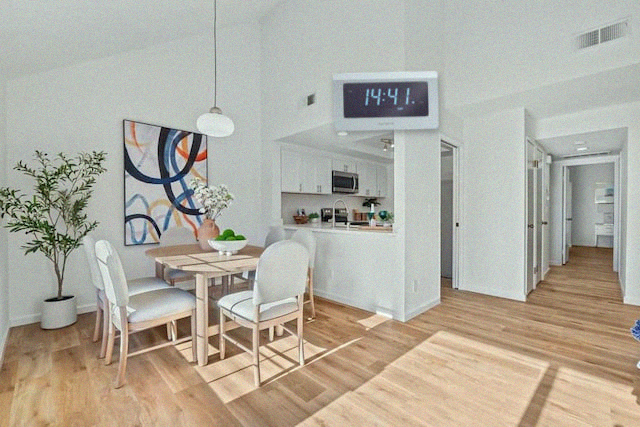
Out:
14.41
